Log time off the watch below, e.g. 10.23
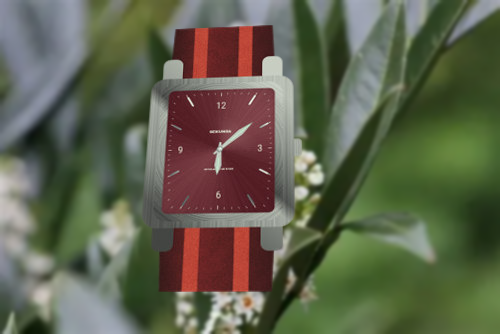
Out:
6.08
